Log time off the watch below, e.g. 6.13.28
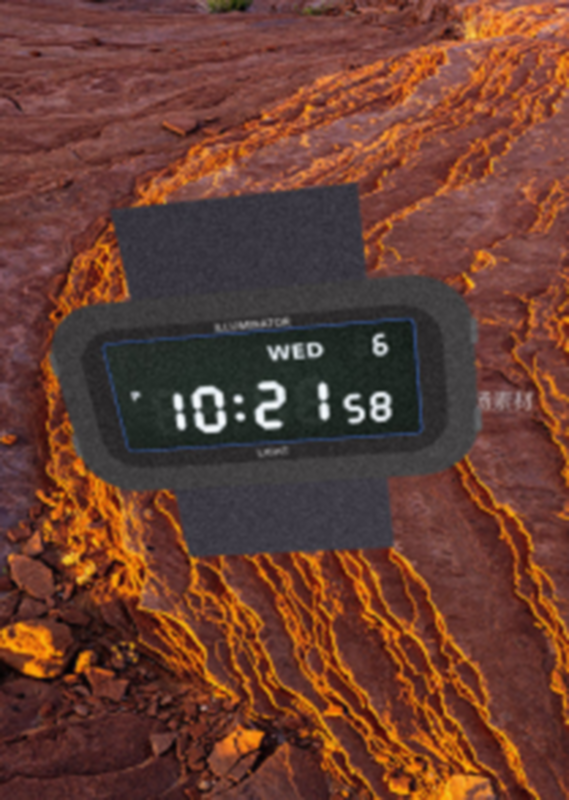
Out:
10.21.58
